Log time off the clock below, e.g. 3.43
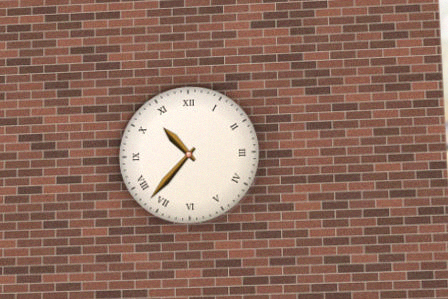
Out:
10.37
